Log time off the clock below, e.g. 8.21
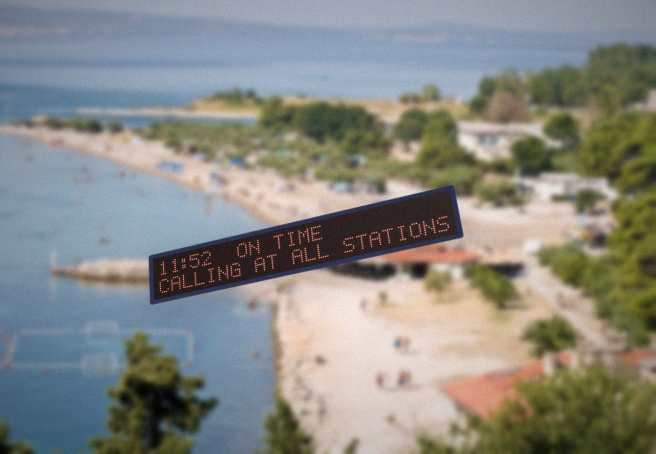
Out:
11.52
